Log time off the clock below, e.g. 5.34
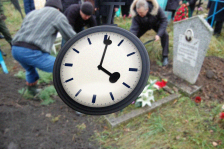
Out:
4.01
